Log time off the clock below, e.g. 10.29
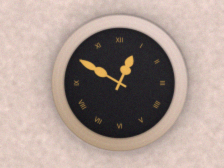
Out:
12.50
